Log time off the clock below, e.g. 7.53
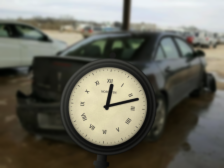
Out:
12.12
